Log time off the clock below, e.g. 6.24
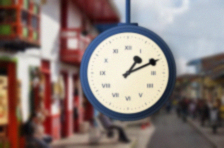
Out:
1.11
